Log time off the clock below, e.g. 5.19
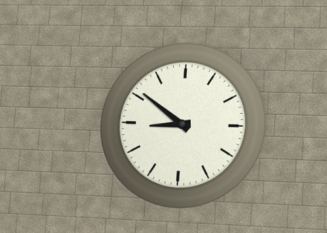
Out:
8.51
